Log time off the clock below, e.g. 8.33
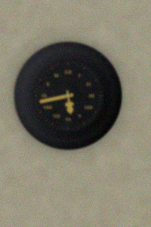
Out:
5.43
